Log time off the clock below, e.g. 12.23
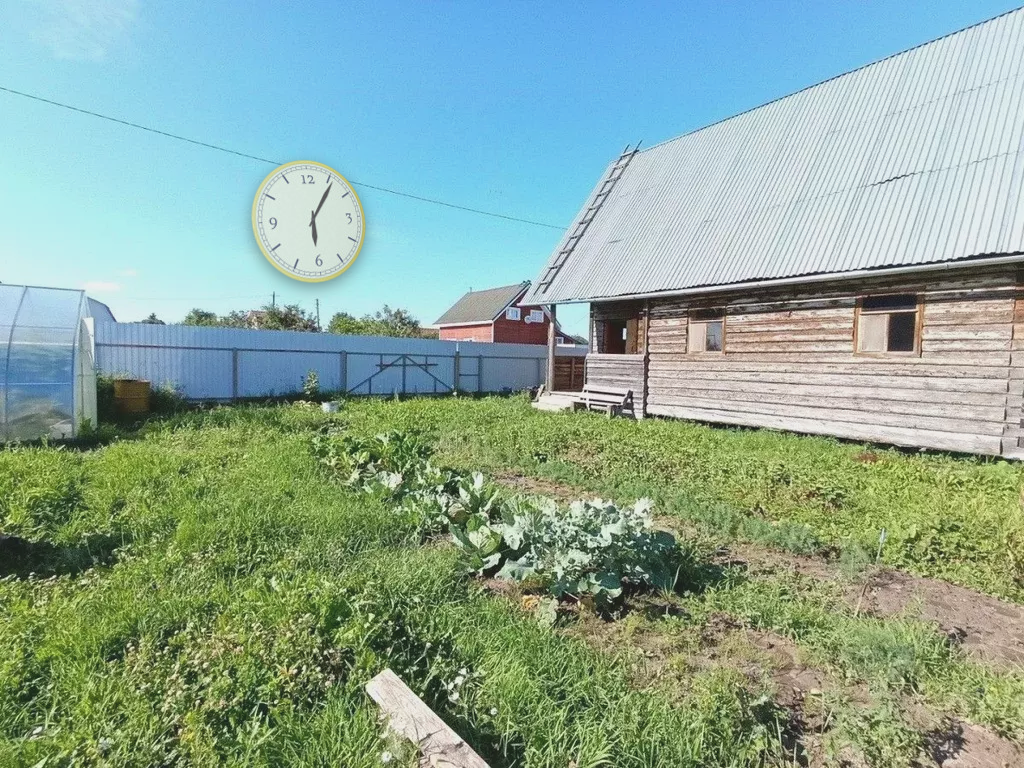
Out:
6.06
